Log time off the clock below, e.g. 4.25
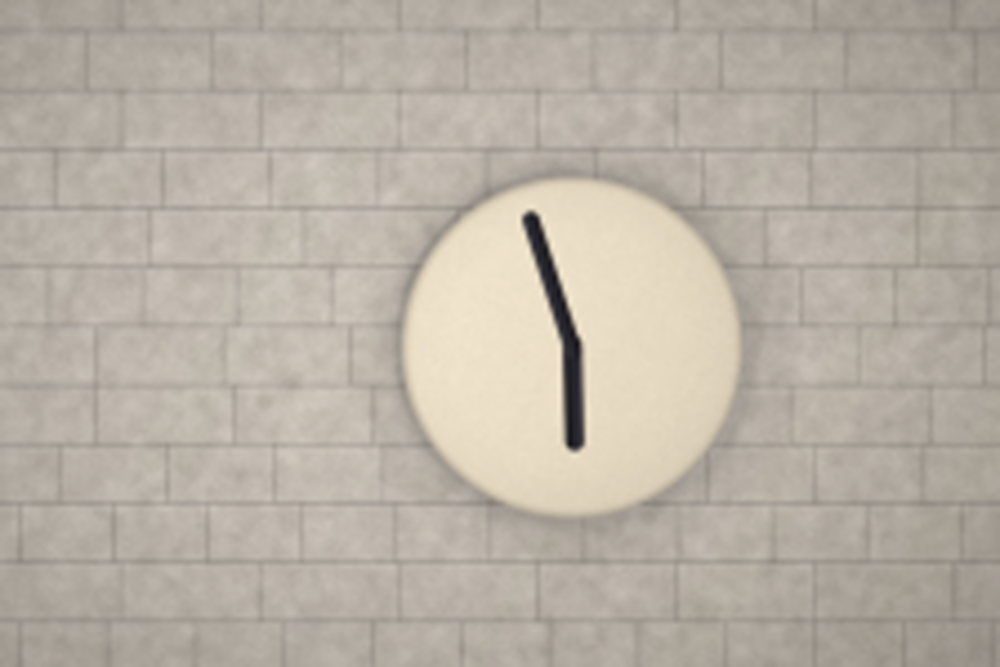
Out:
5.57
